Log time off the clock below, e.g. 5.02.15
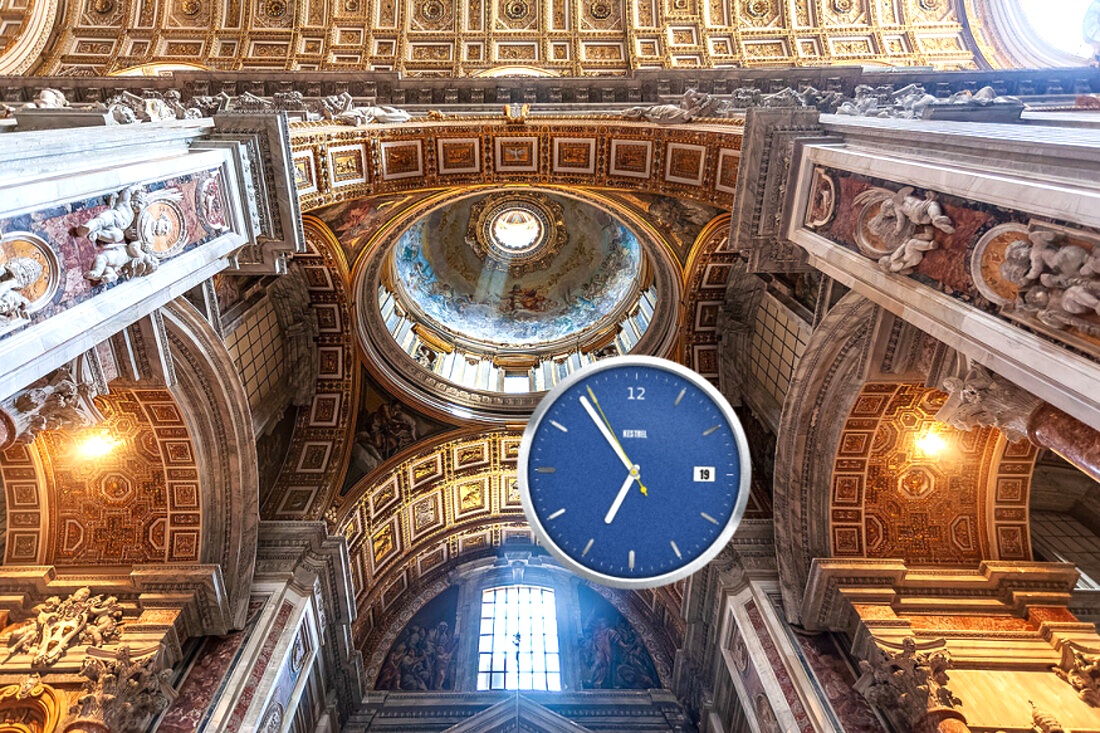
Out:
6.53.55
